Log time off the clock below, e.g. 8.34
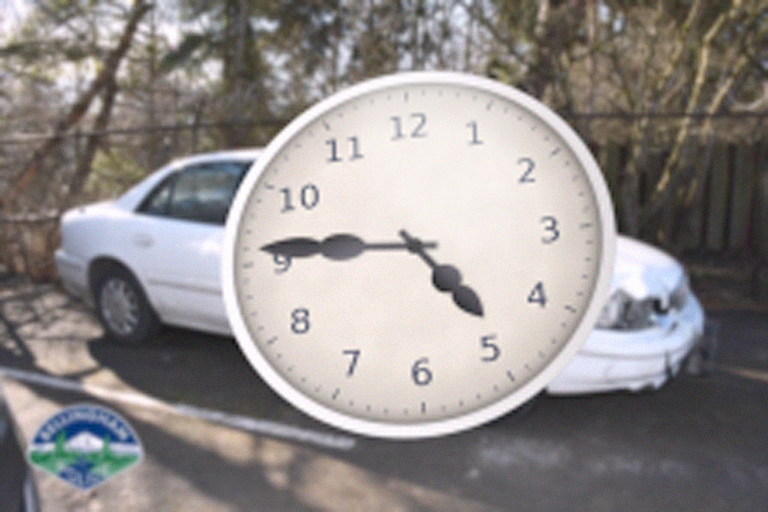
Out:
4.46
